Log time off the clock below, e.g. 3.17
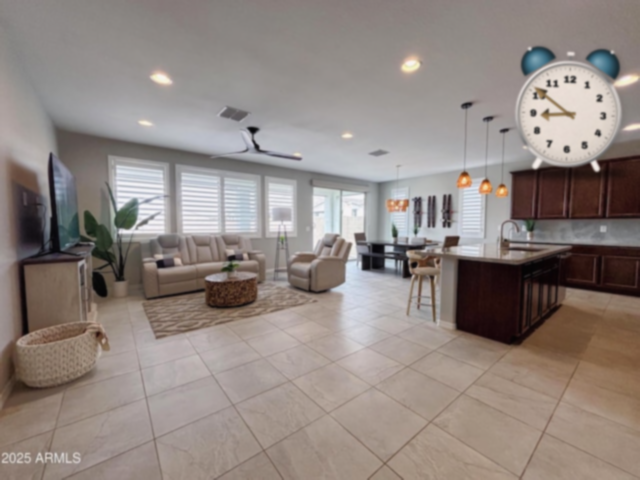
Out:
8.51
